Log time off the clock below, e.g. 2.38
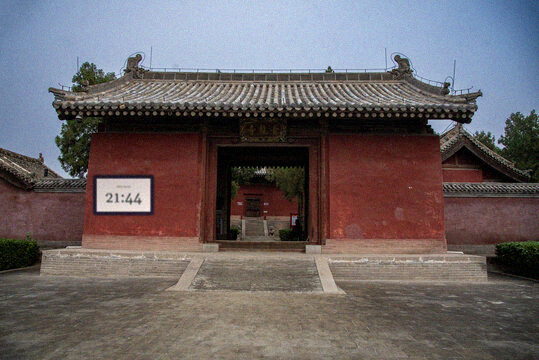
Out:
21.44
